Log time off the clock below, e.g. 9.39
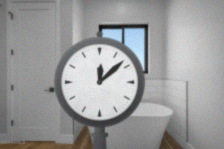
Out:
12.08
